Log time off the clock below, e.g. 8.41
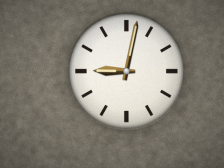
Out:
9.02
